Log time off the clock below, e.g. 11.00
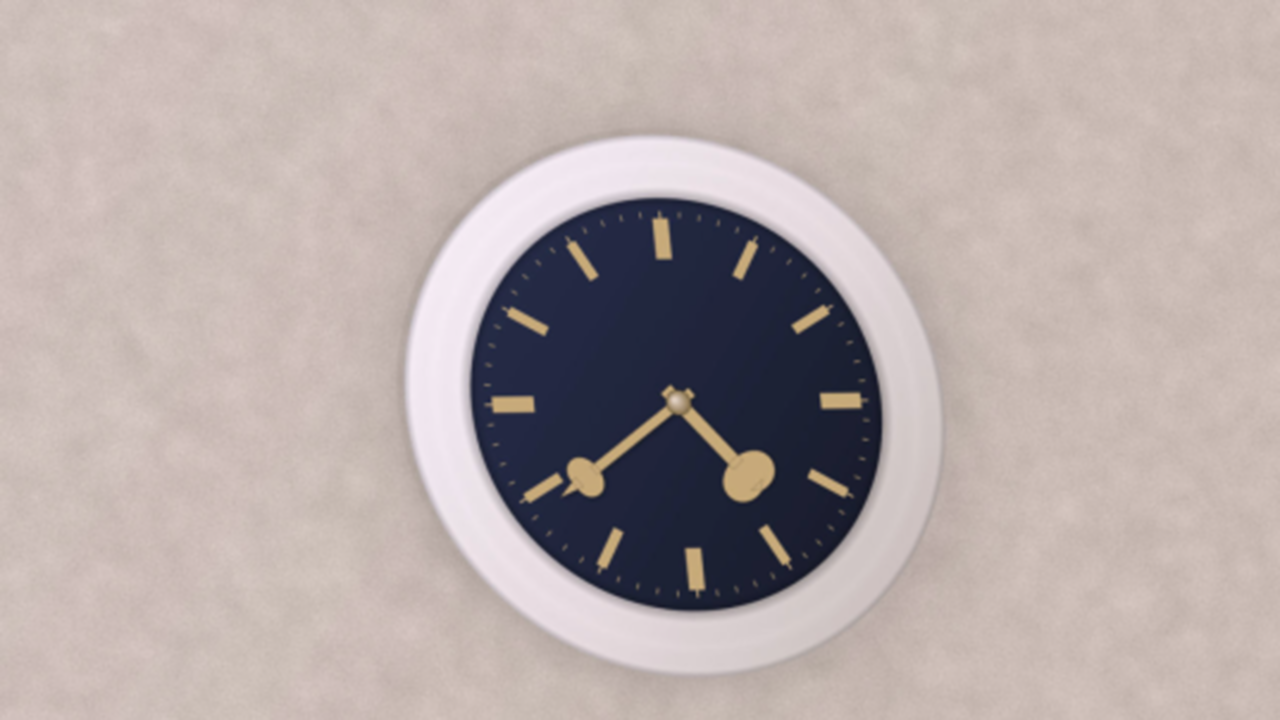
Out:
4.39
